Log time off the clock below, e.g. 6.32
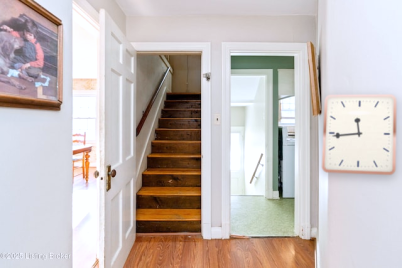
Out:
11.44
